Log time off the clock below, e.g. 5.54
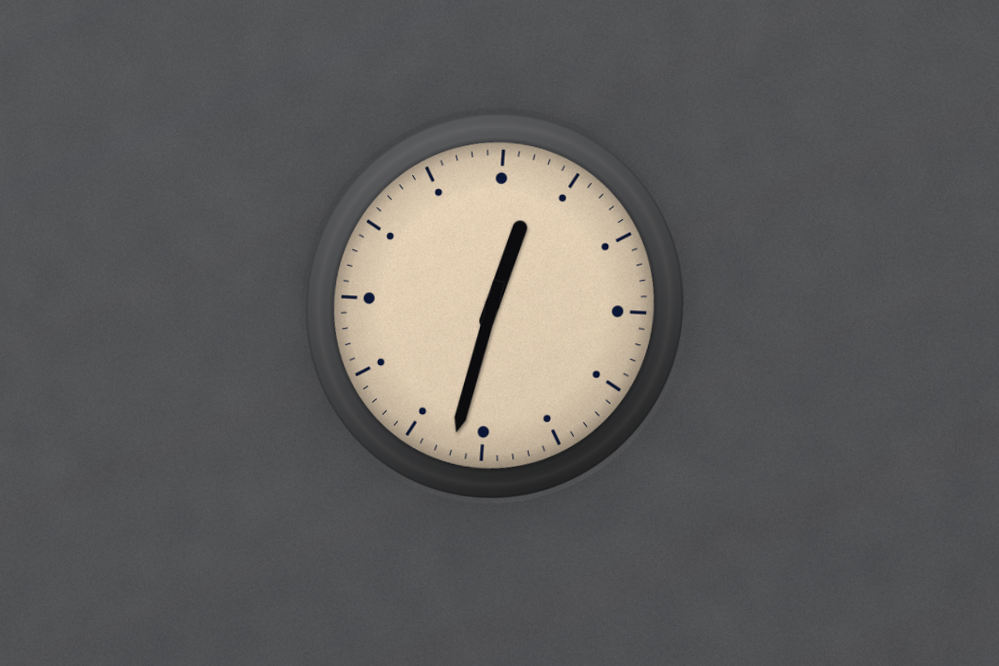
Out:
12.32
